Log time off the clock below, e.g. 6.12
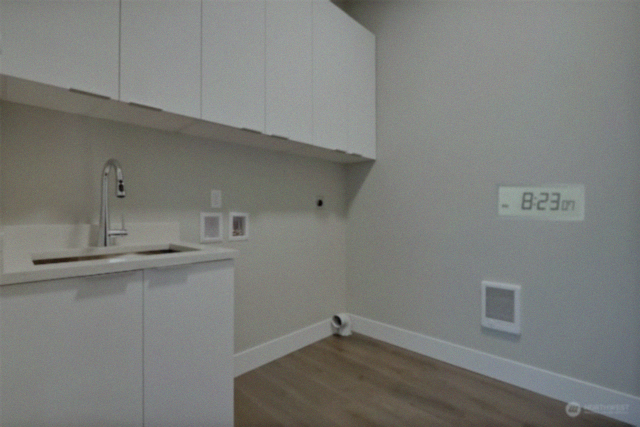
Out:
8.23
